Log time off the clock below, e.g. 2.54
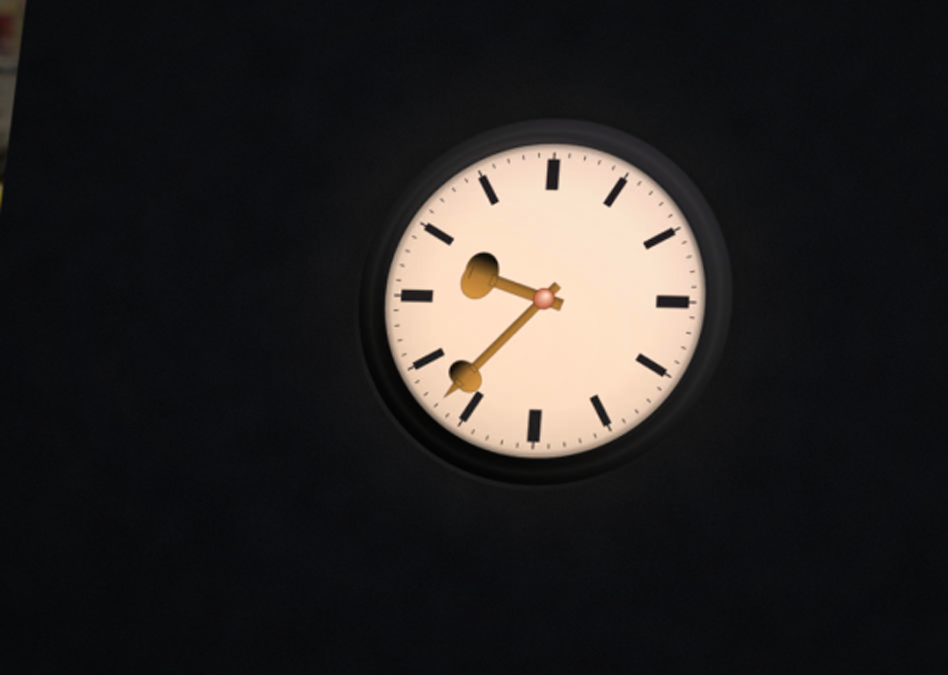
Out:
9.37
